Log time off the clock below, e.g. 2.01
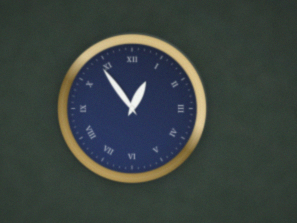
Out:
12.54
